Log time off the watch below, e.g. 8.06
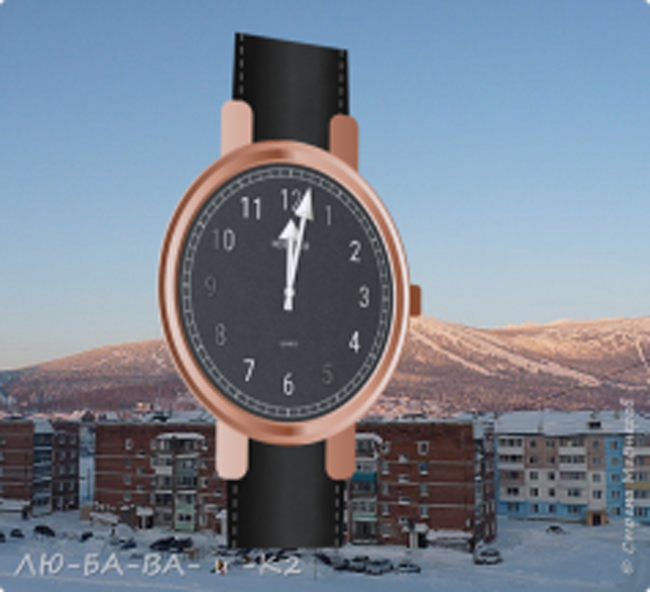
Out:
12.02
